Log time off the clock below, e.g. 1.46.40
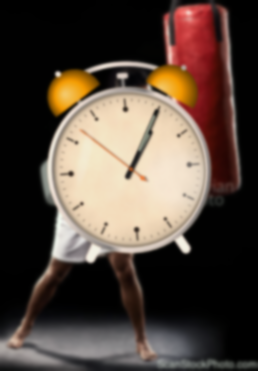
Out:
1.04.52
